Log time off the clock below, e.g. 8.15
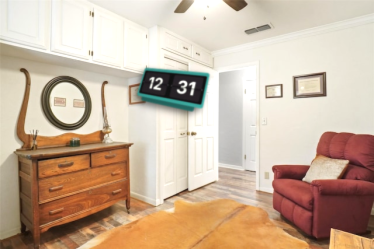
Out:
12.31
